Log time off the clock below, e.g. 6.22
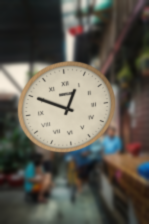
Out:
12.50
